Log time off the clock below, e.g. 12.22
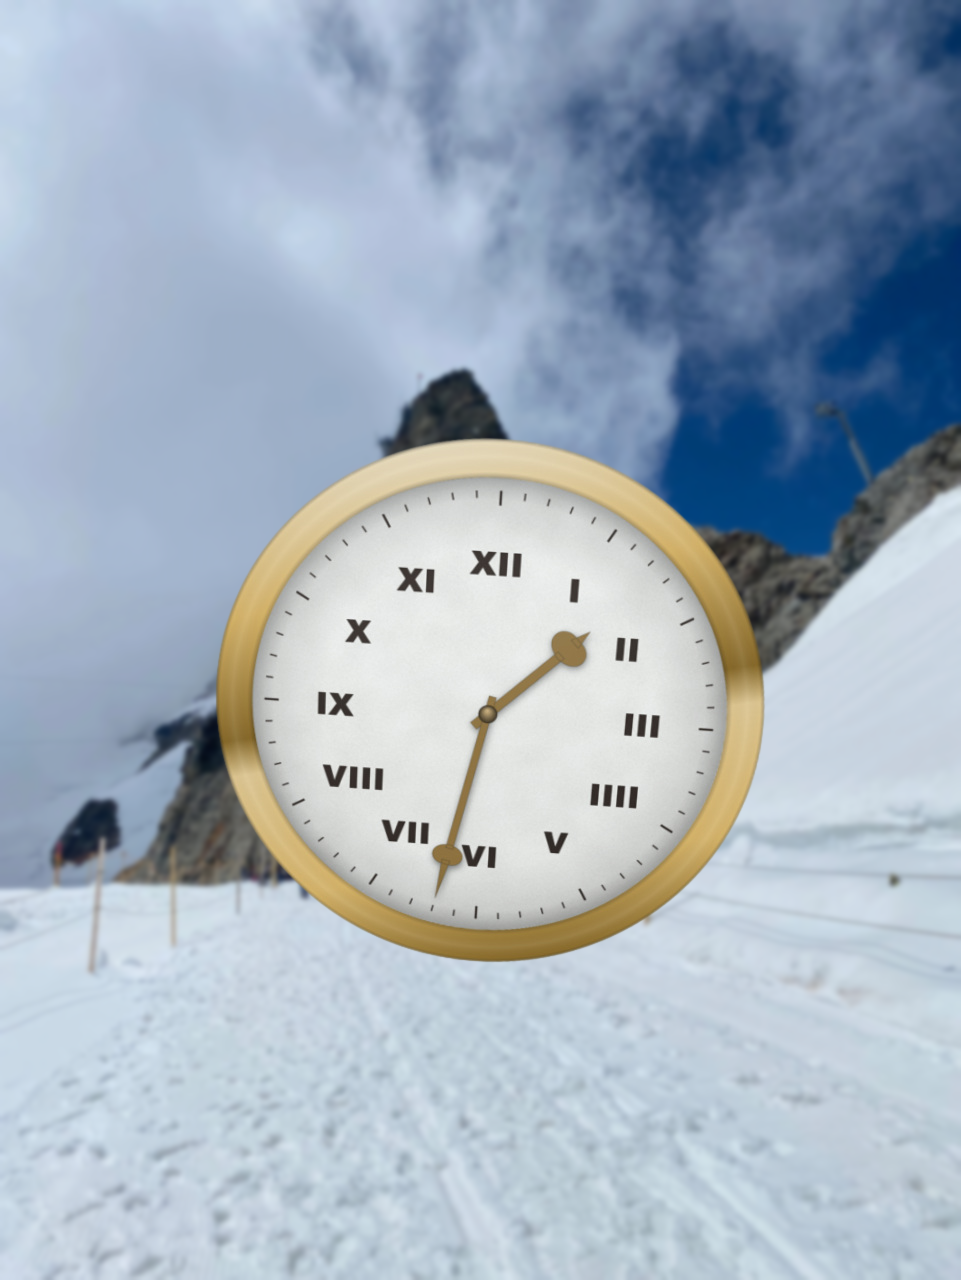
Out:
1.32
